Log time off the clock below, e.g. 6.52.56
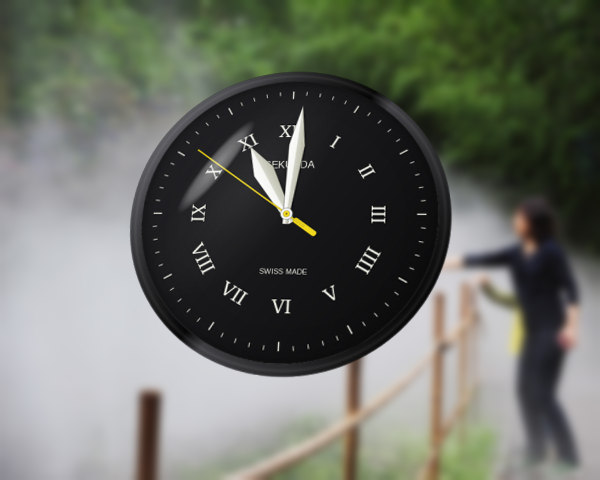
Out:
11.00.51
